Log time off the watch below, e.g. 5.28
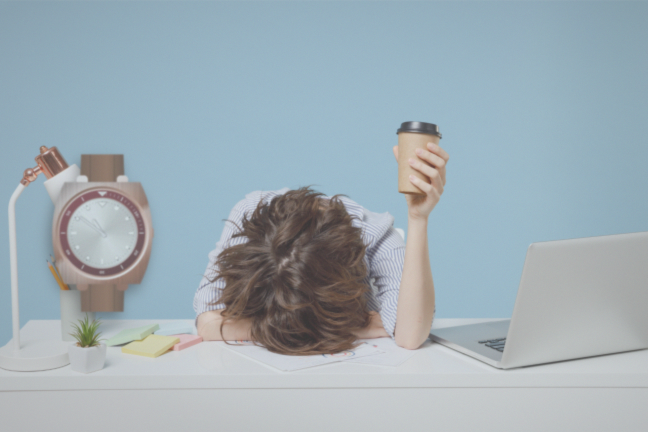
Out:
10.51
